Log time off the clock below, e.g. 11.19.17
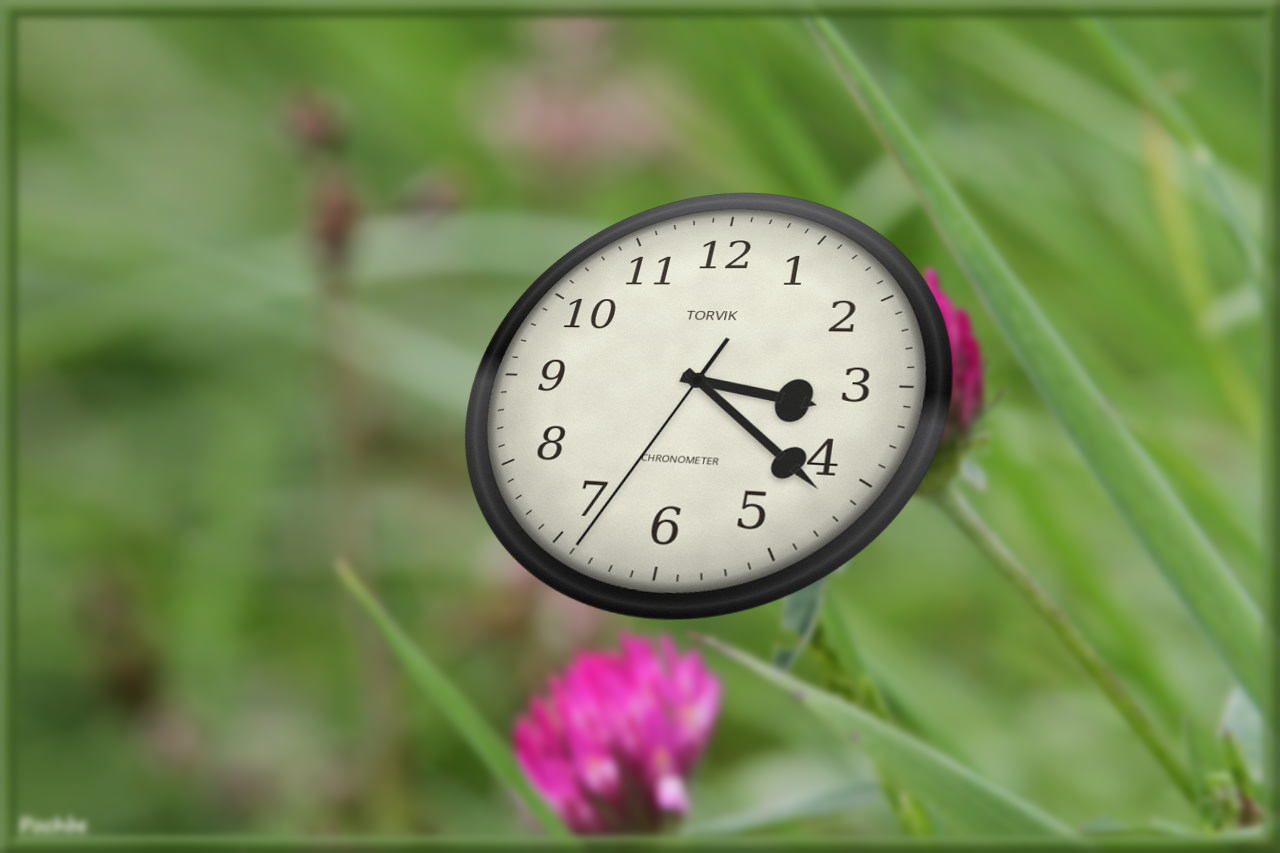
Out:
3.21.34
